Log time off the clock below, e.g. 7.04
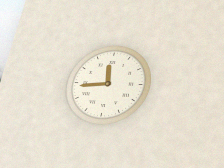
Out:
11.44
